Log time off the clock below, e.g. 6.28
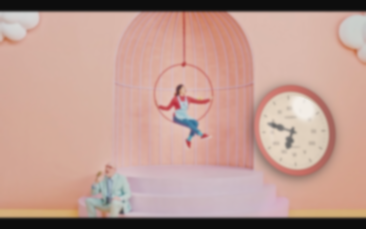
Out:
6.48
